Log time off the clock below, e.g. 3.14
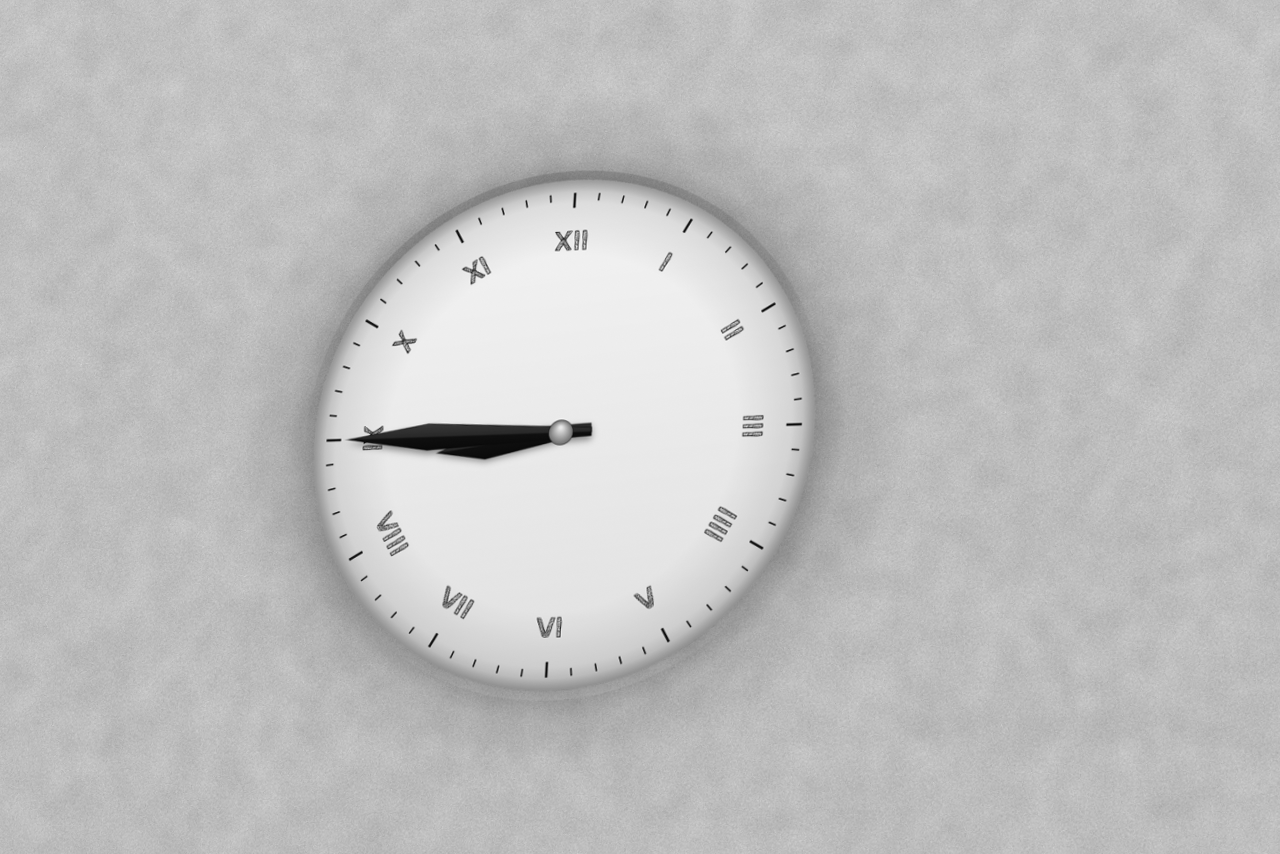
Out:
8.45
